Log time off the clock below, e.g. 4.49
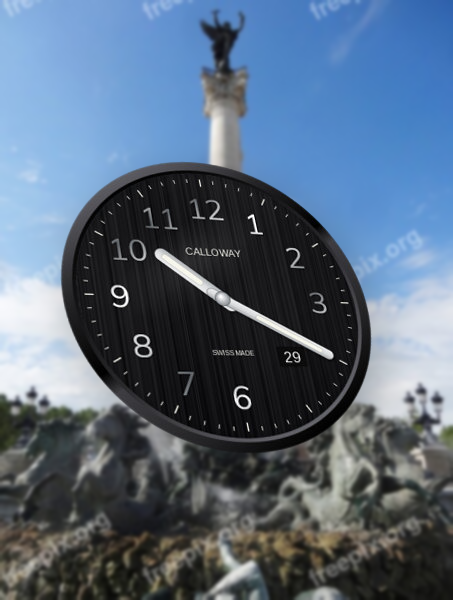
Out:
10.20
